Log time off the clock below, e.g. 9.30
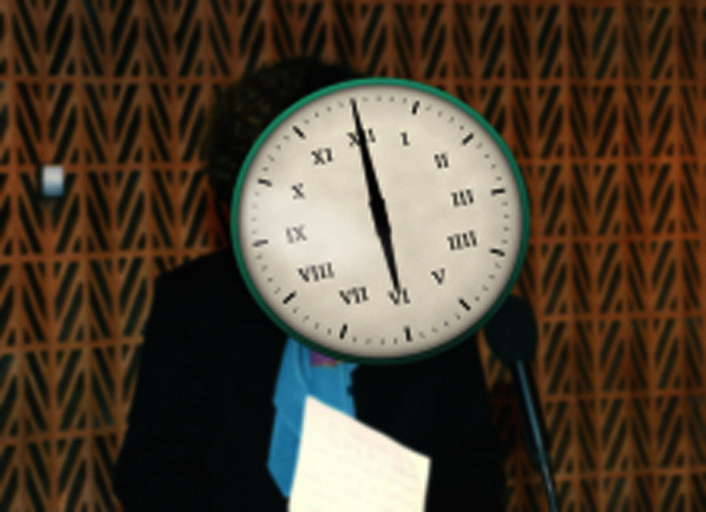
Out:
6.00
